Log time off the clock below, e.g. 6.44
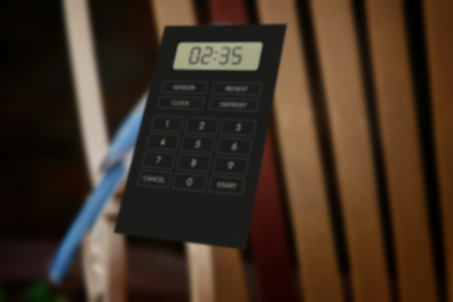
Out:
2.35
